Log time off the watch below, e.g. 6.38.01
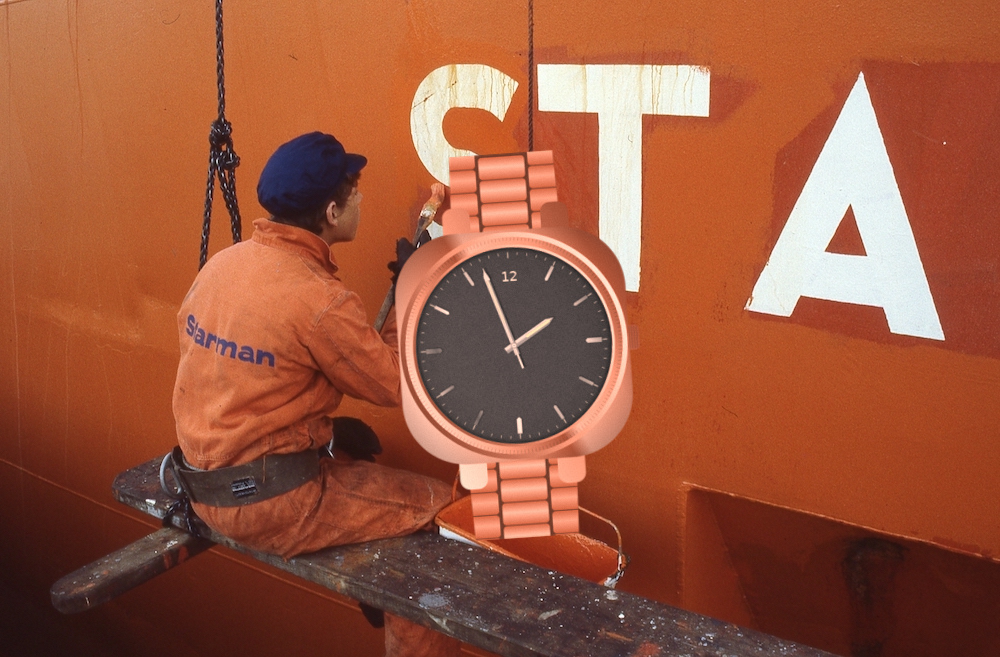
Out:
1.56.57
